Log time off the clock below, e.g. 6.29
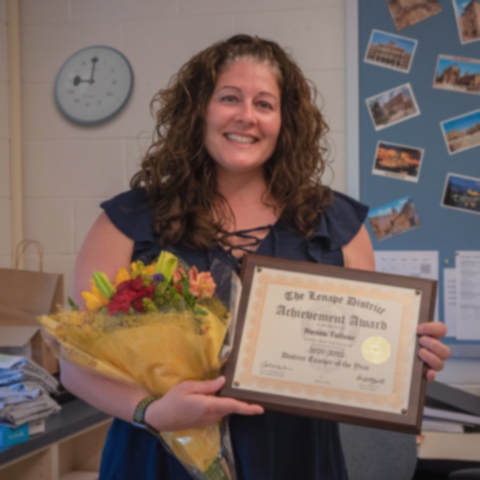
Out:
9.00
